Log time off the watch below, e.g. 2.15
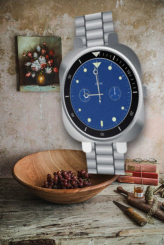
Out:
8.59
